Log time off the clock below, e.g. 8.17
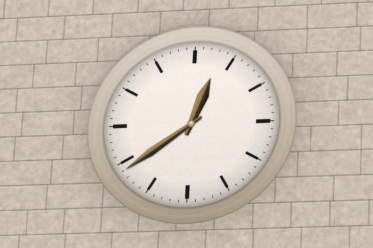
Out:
12.39
